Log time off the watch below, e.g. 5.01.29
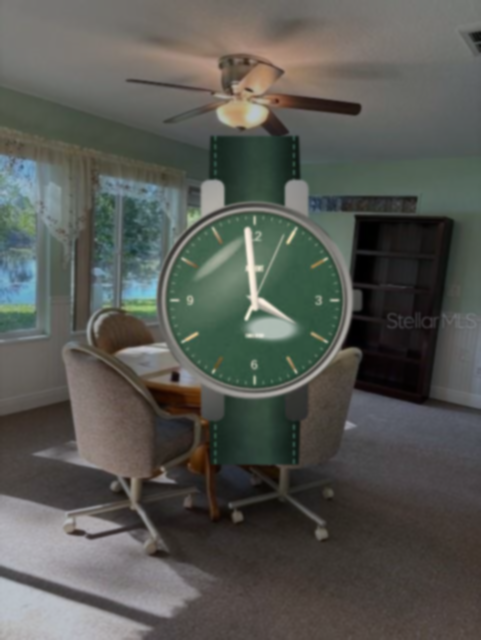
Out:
3.59.04
